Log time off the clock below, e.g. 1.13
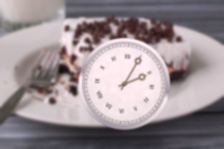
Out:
2.04
